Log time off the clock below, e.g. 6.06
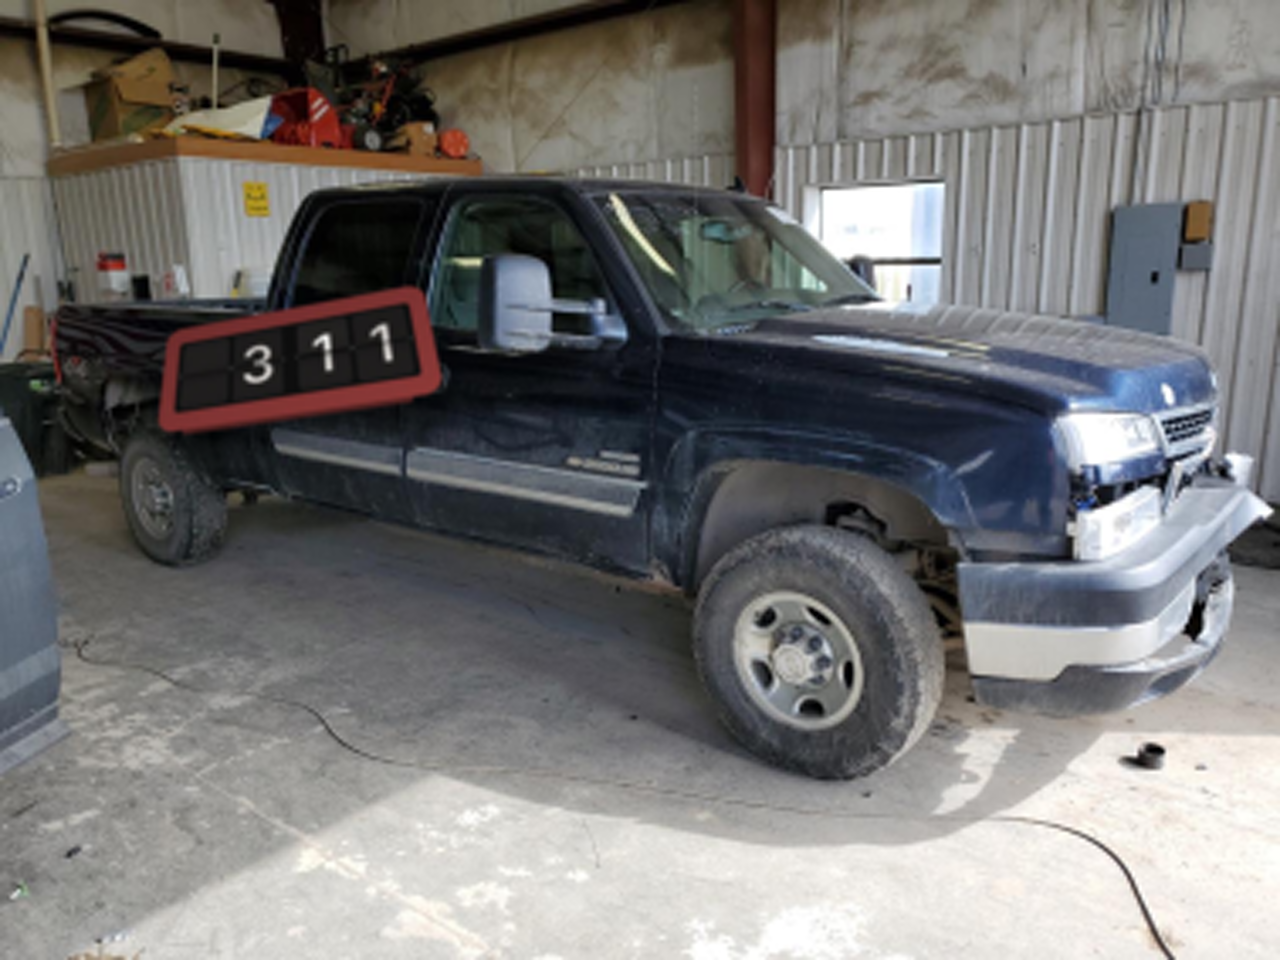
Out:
3.11
